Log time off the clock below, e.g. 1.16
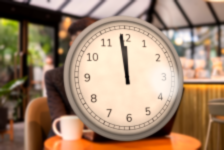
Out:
11.59
